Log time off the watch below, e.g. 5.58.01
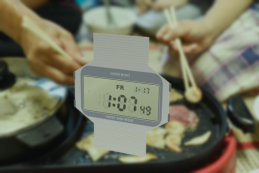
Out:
1.07.49
